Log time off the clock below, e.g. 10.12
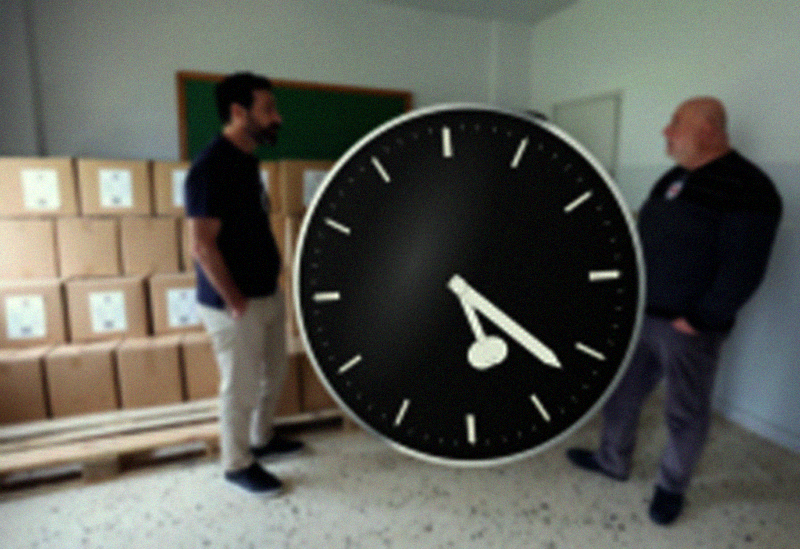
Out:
5.22
